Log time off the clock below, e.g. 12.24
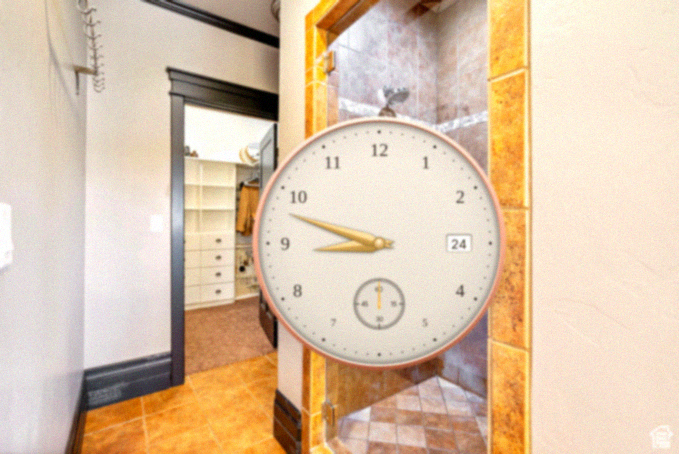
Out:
8.48
